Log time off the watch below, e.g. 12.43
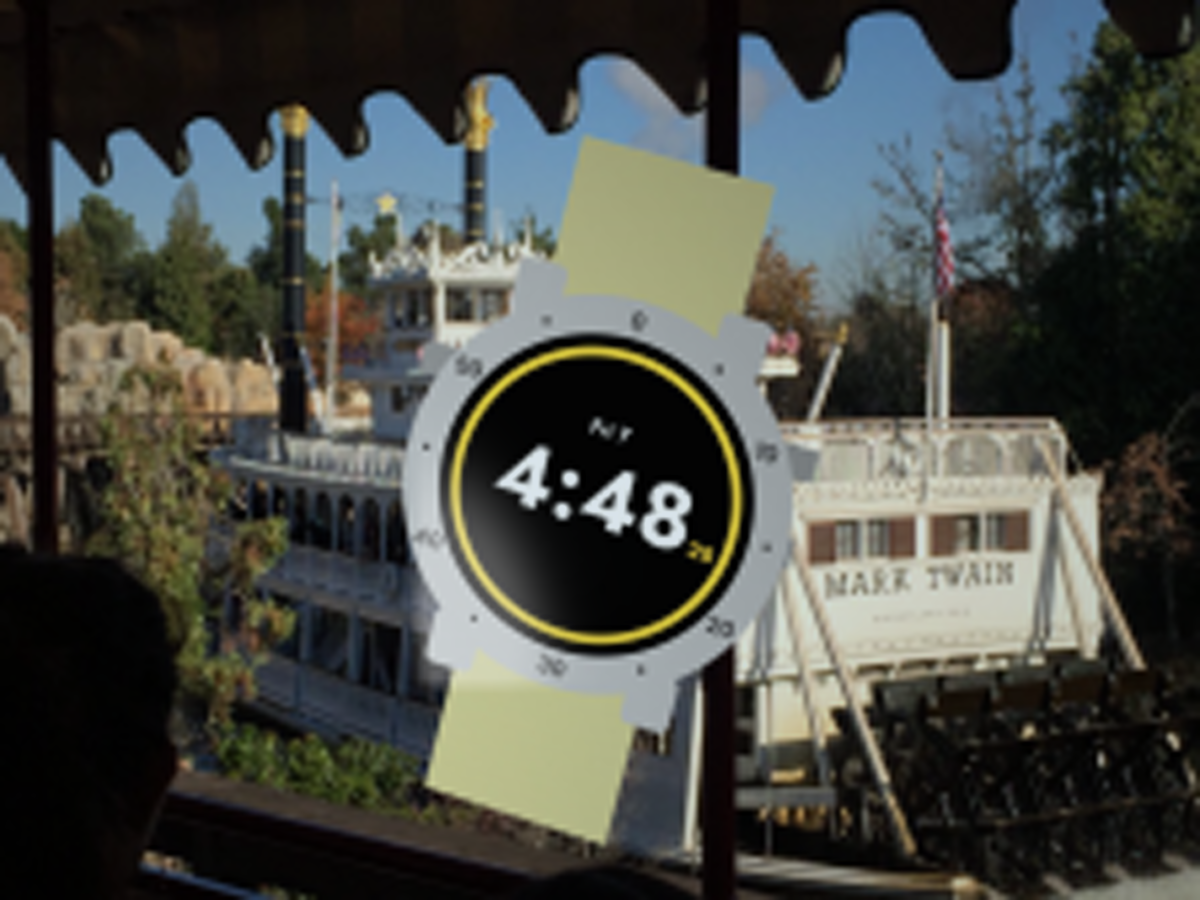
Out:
4.48
